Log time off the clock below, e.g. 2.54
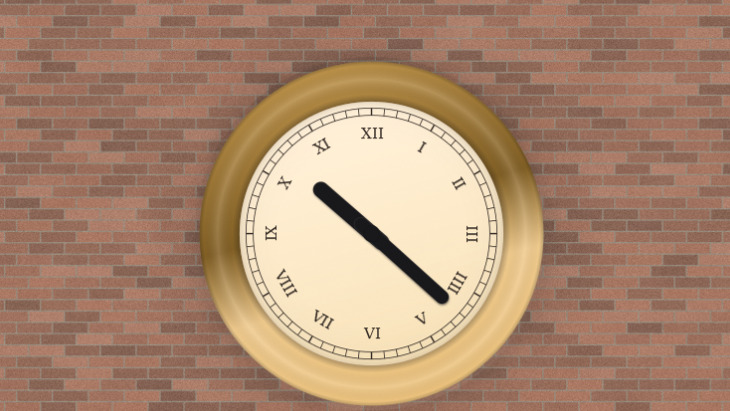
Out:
10.22
